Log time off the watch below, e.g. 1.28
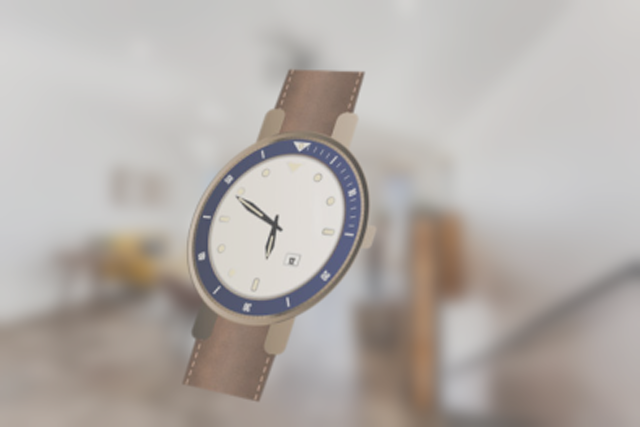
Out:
5.49
